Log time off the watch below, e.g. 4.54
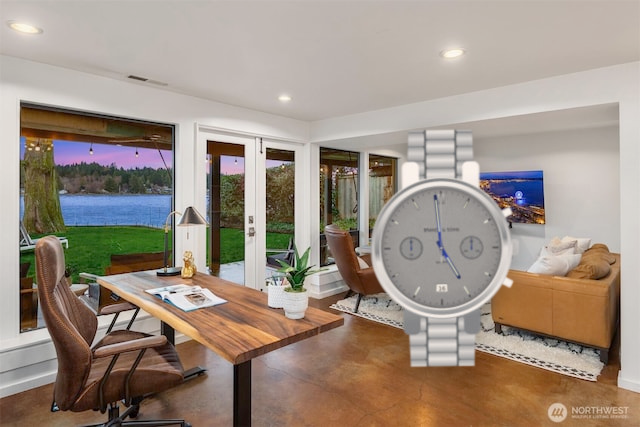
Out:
4.59
